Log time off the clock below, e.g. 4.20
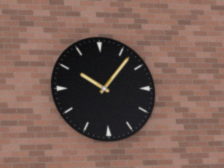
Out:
10.07
